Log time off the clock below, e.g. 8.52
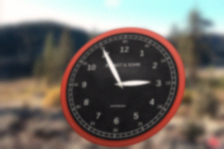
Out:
2.55
